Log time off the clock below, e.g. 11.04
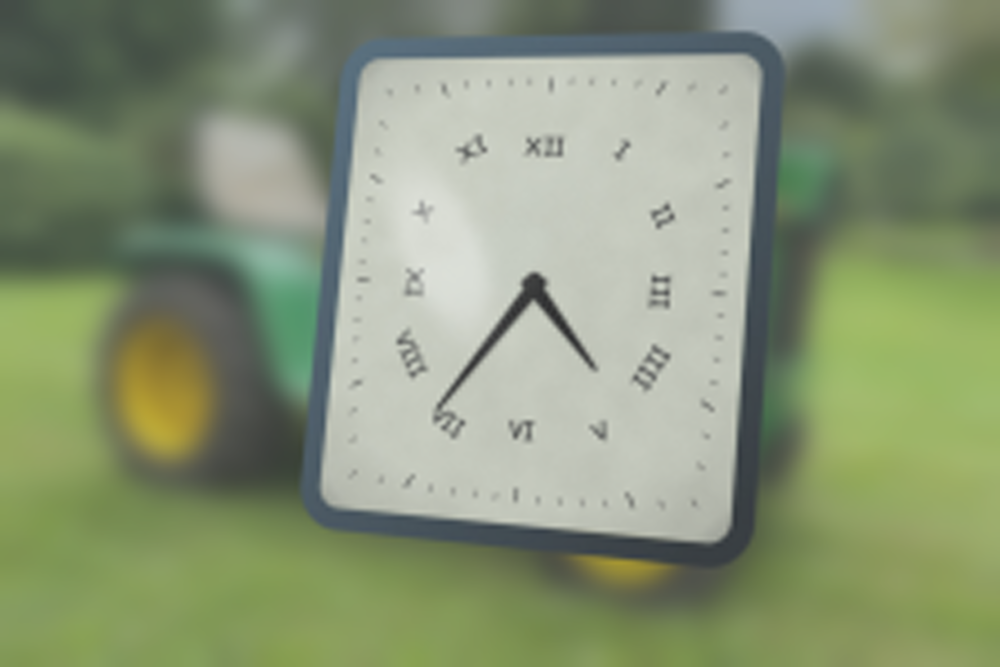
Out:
4.36
